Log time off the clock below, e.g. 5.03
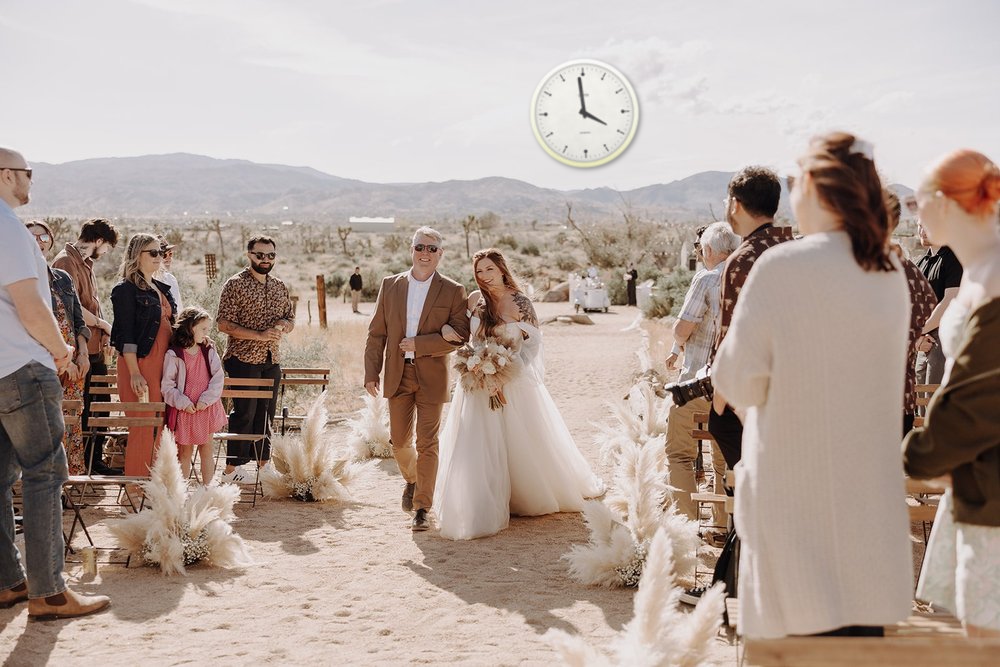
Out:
3.59
